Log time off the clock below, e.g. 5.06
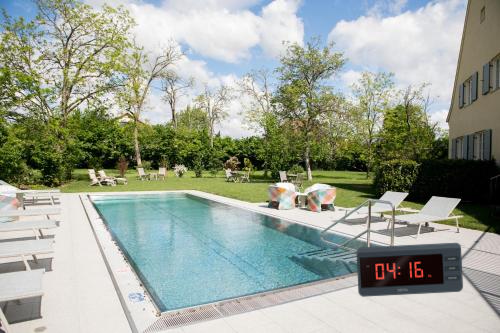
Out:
4.16
